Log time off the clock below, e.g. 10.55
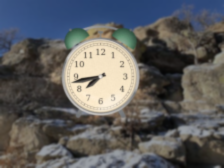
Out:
7.43
